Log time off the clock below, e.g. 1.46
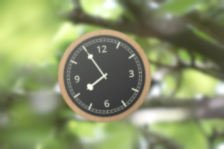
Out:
7.55
